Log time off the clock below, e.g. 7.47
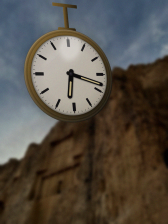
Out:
6.18
